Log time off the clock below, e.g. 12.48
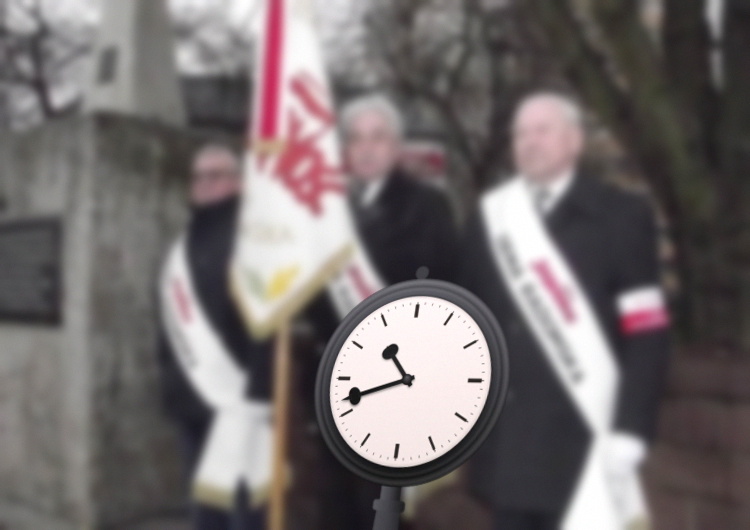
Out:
10.42
